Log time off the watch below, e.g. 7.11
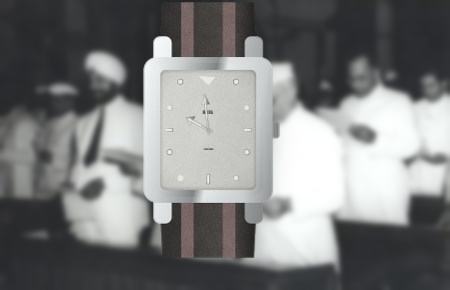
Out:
9.59
